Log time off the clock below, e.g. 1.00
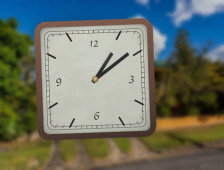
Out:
1.09
